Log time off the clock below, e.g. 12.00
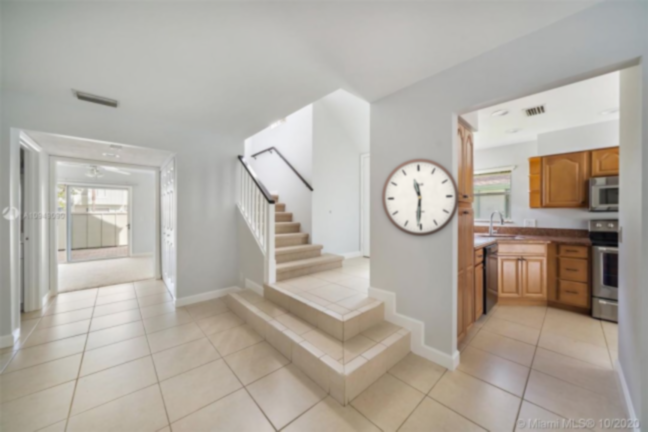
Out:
11.31
